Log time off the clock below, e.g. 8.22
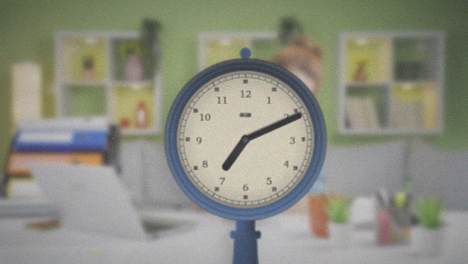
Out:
7.11
